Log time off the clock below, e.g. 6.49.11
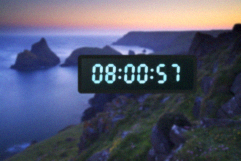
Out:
8.00.57
